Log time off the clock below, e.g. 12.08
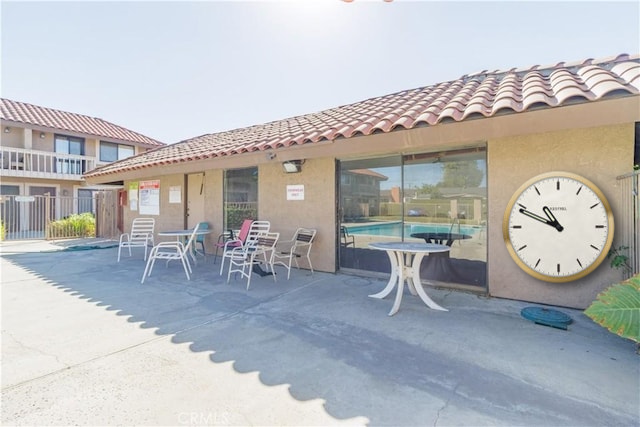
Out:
10.49
